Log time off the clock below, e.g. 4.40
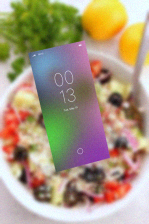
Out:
0.13
